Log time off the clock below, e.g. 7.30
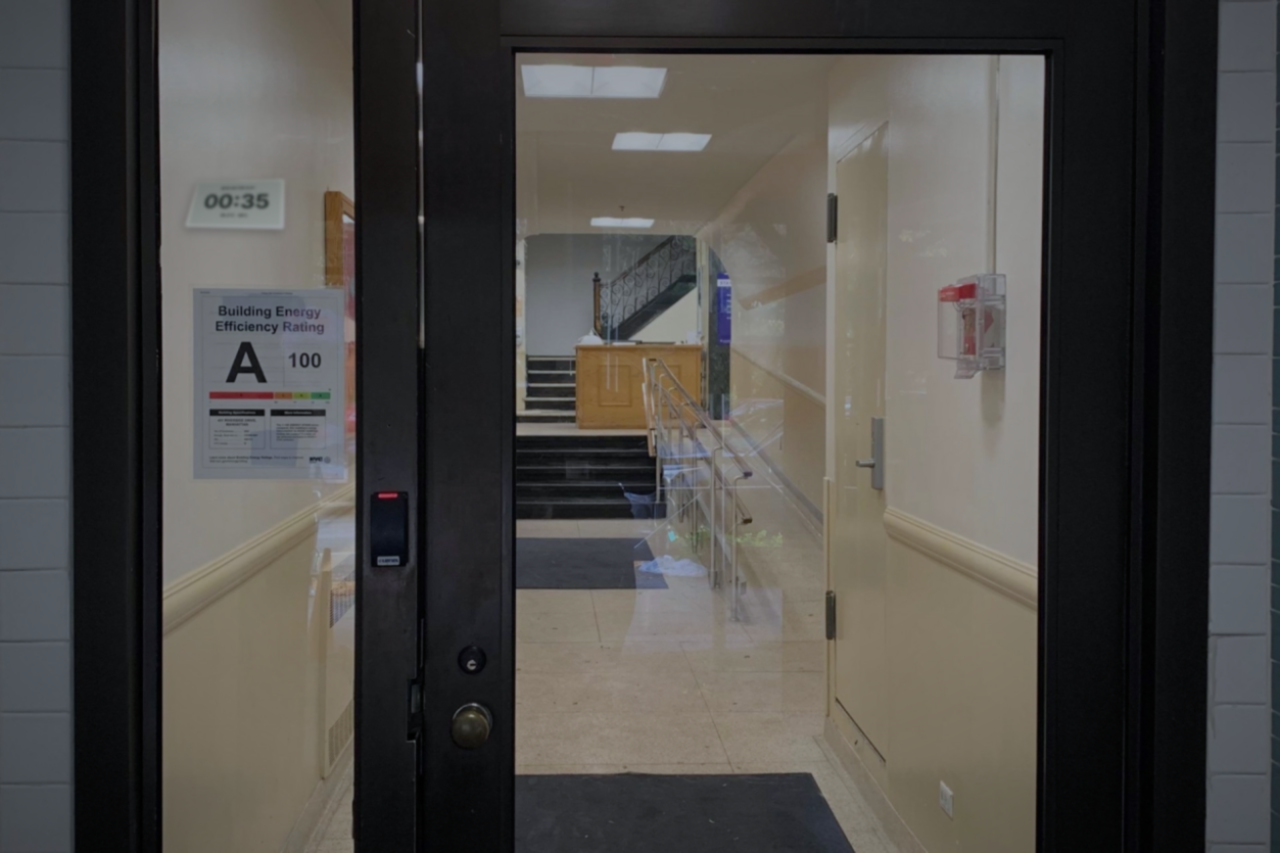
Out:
0.35
